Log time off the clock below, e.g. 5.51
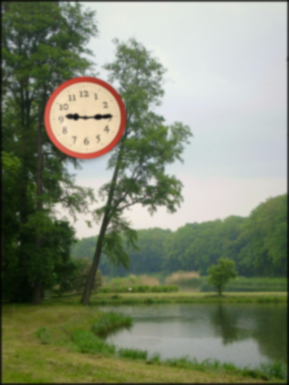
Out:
9.15
